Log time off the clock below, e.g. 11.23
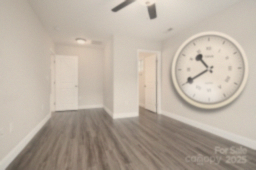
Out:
10.40
